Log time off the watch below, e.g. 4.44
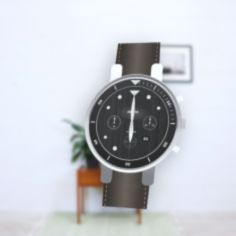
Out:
6.00
